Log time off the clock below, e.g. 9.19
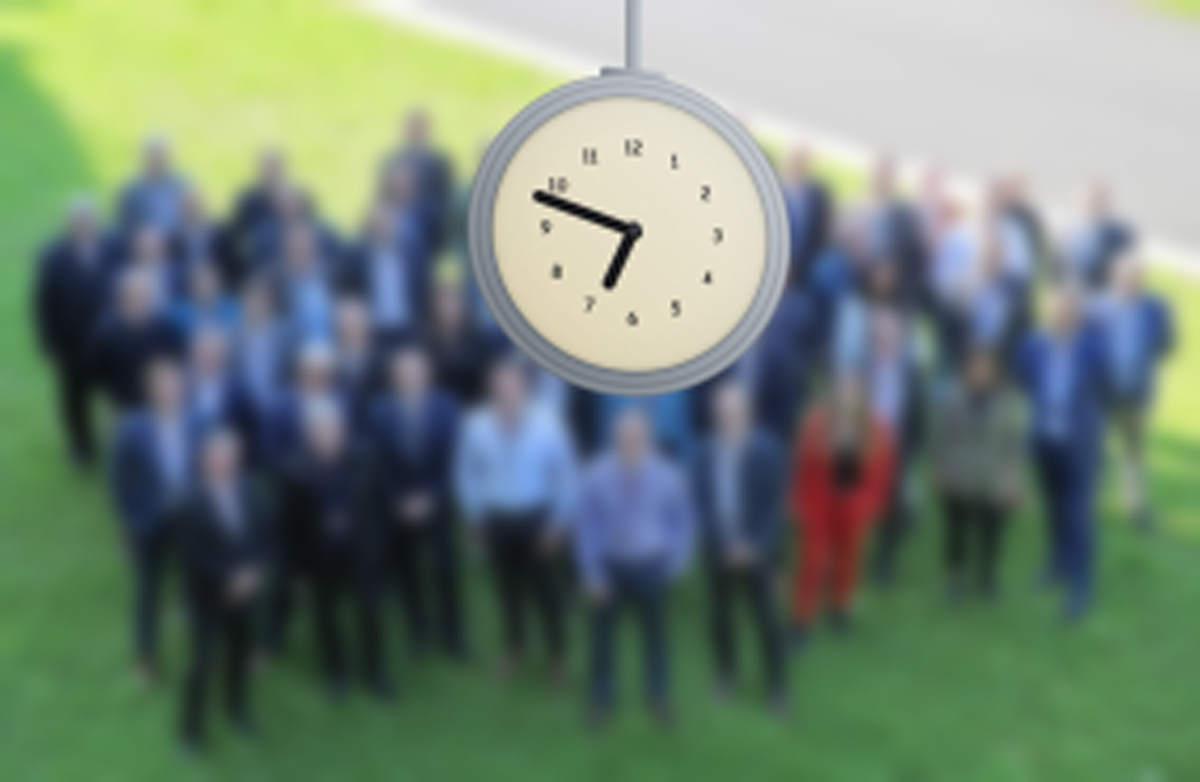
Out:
6.48
